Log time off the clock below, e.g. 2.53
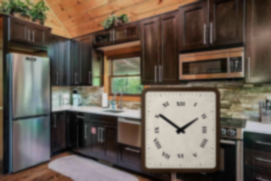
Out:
1.51
